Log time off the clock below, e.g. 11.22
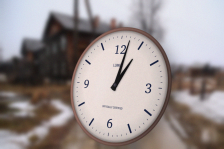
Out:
1.02
